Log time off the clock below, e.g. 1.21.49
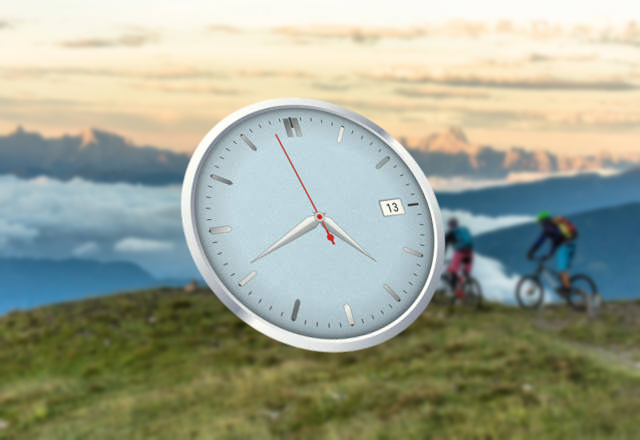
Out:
4.40.58
